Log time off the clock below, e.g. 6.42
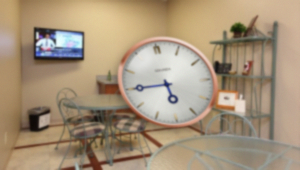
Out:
5.45
